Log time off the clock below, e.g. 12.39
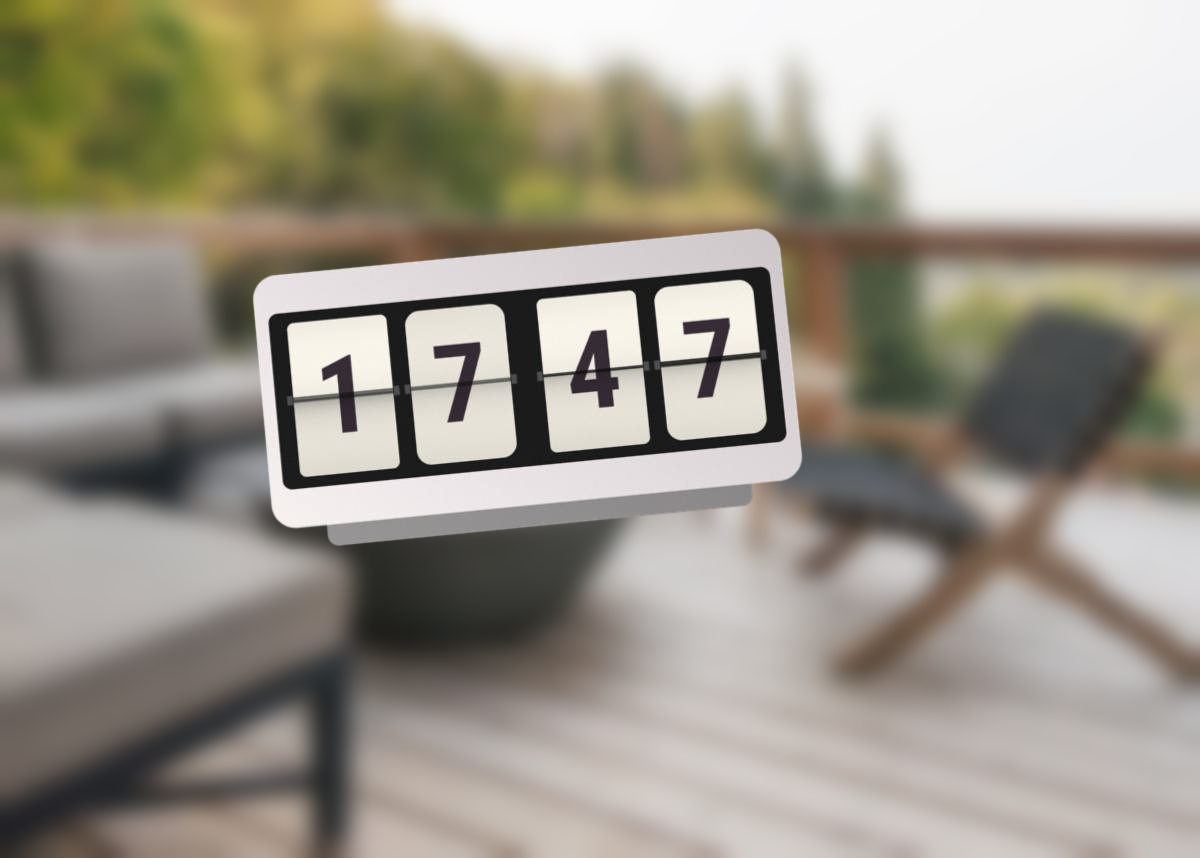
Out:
17.47
